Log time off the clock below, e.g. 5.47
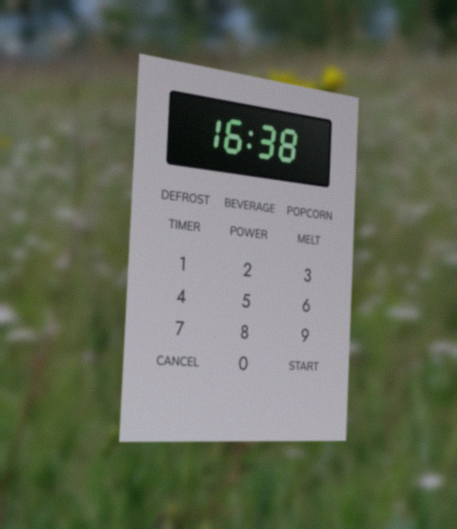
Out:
16.38
